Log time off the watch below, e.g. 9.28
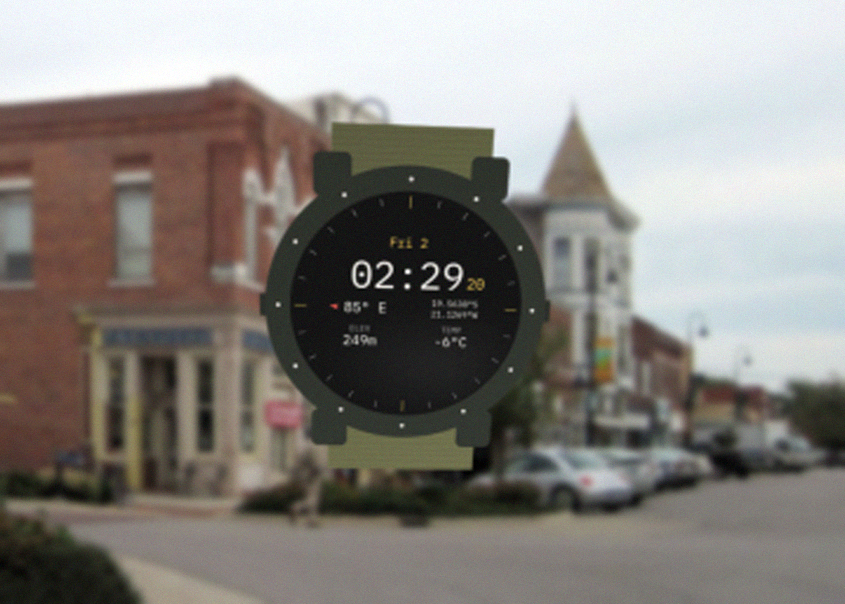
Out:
2.29
